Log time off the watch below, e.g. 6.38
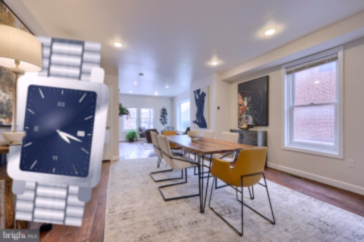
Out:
4.18
